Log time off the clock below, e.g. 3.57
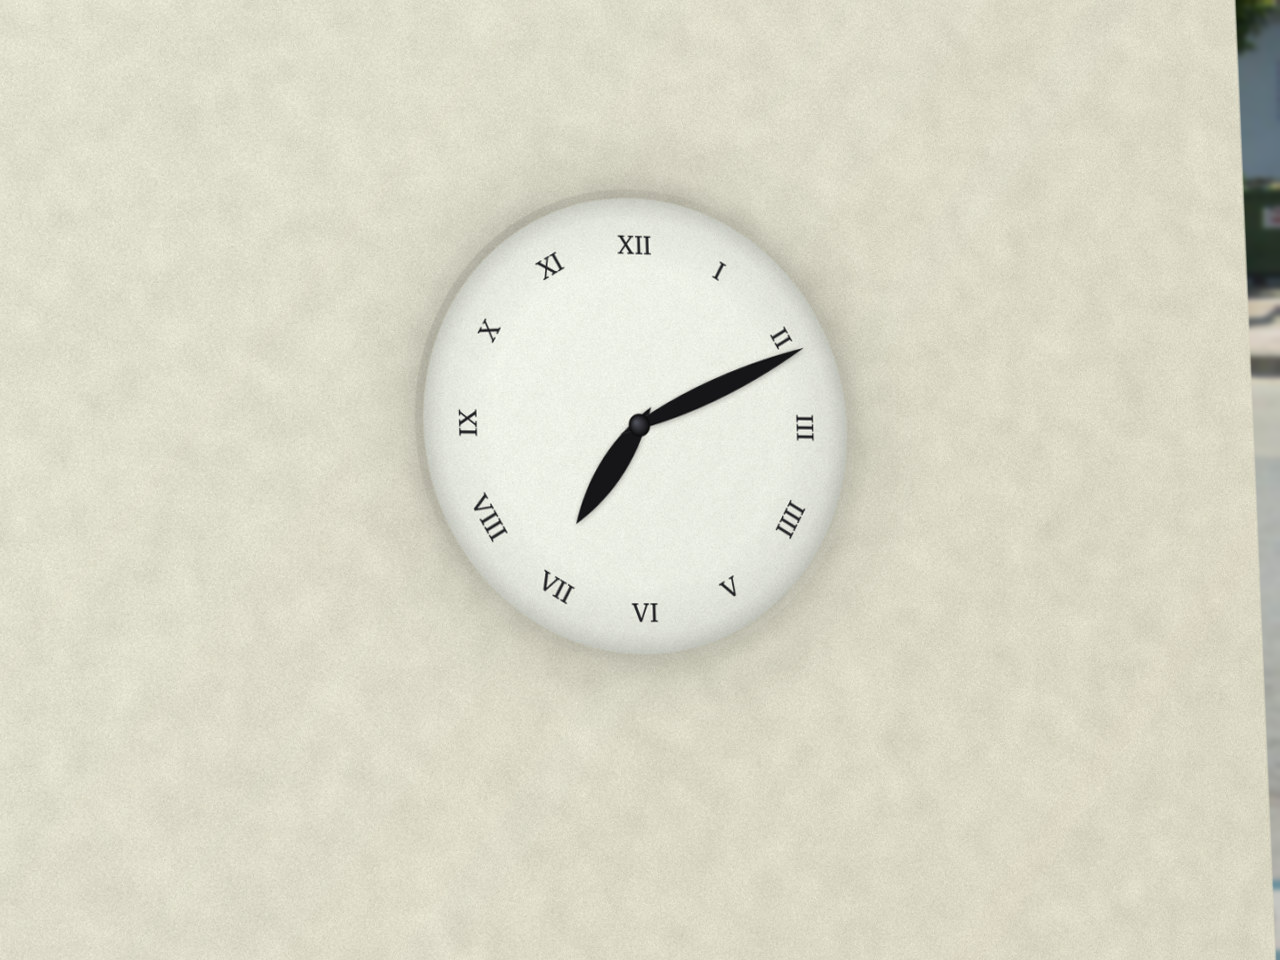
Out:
7.11
